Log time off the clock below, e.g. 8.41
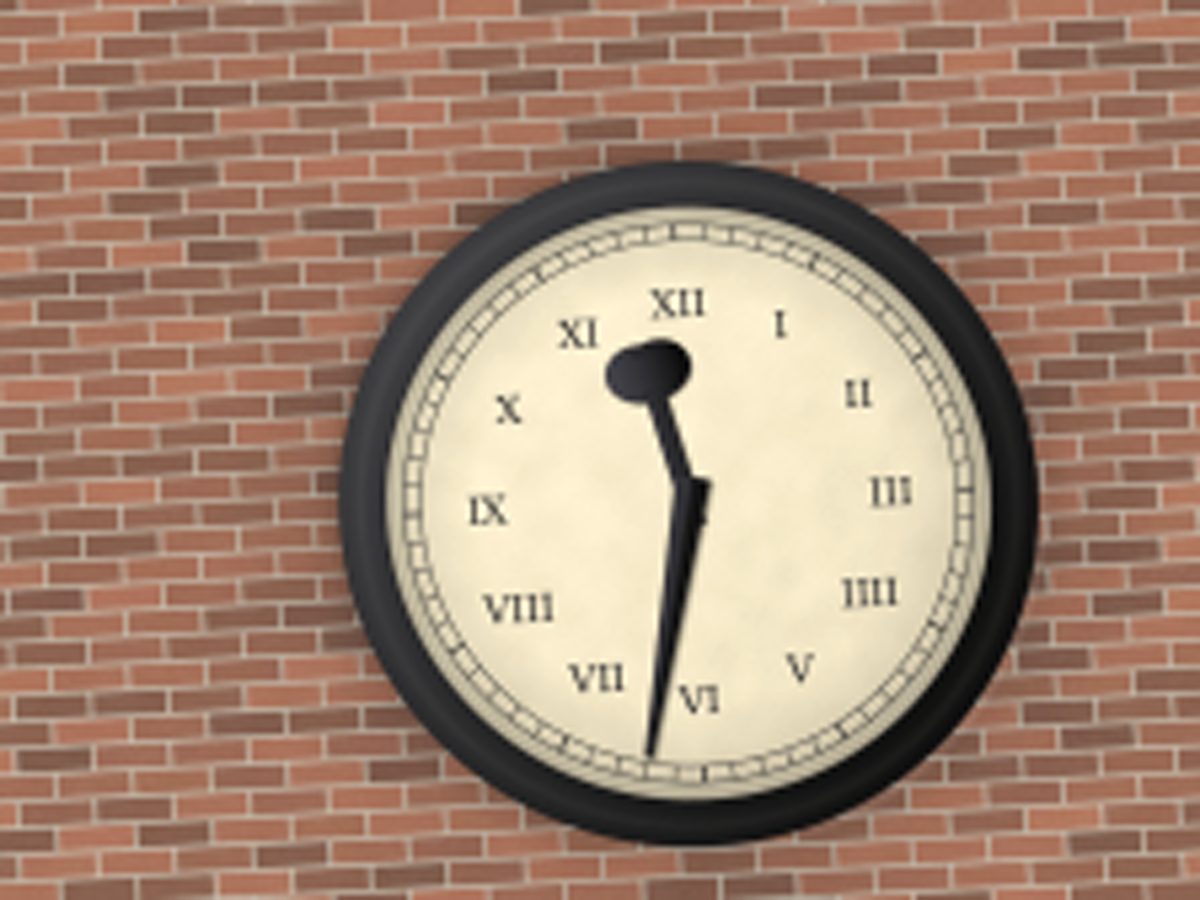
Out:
11.32
